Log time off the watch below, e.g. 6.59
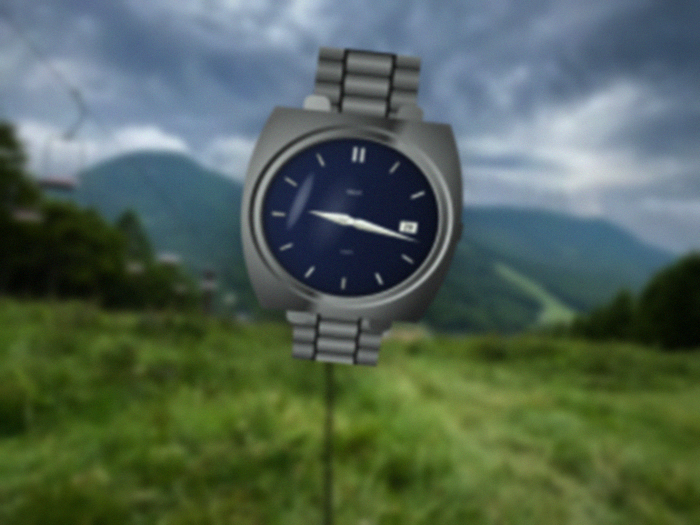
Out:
9.17
